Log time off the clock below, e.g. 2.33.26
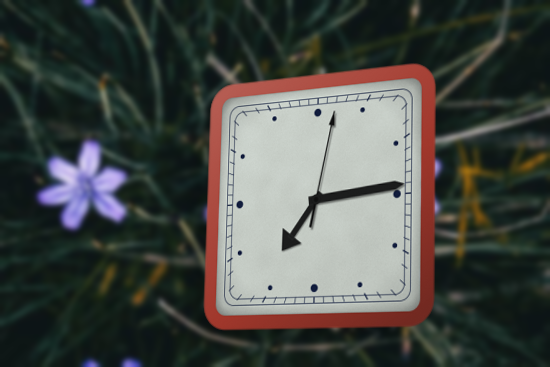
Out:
7.14.02
